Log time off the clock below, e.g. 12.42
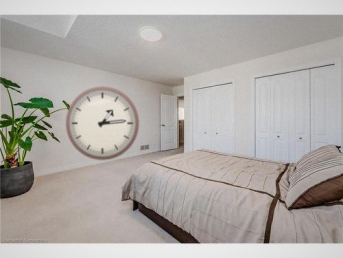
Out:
1.14
